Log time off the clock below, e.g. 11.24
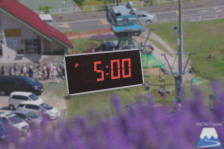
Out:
5.00
